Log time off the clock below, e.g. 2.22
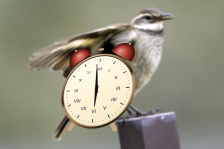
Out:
5.59
